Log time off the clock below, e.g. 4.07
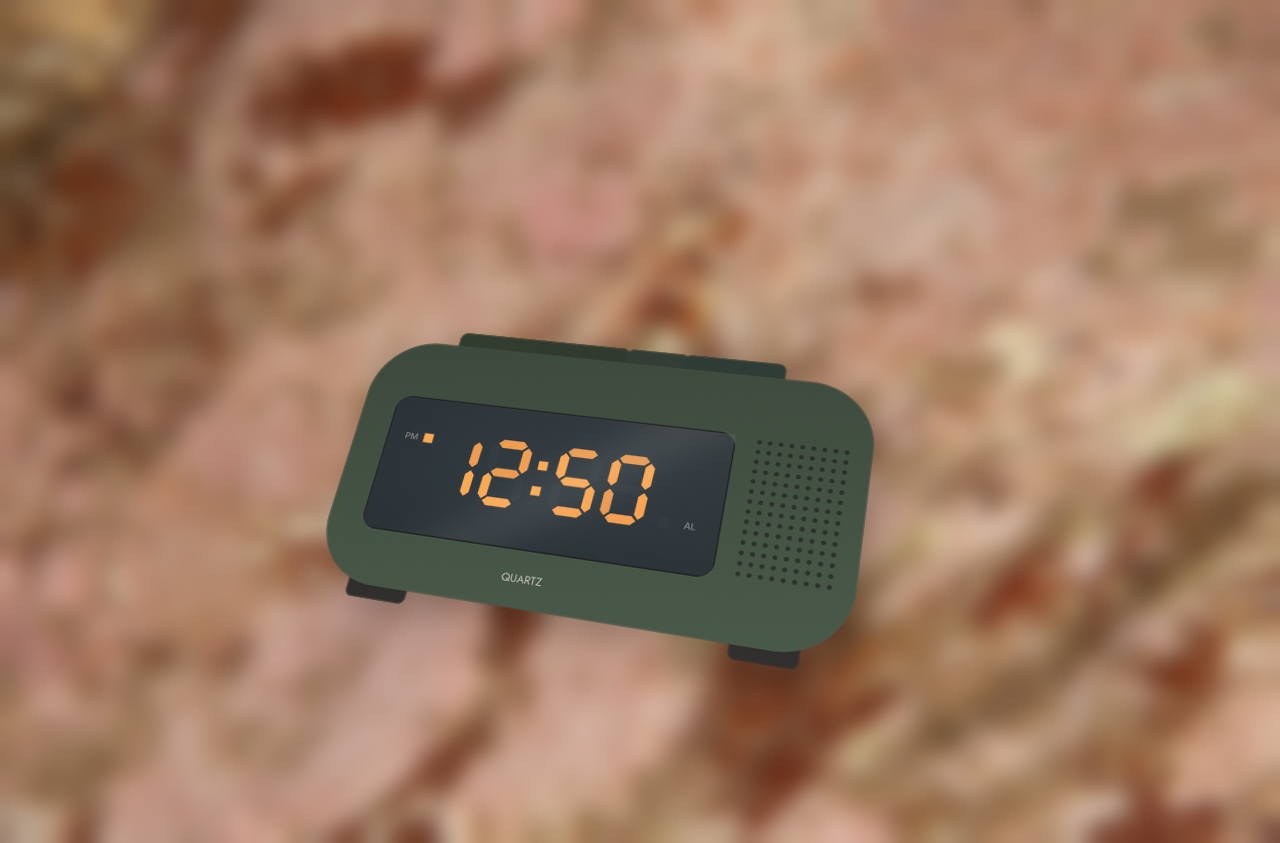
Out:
12.50
